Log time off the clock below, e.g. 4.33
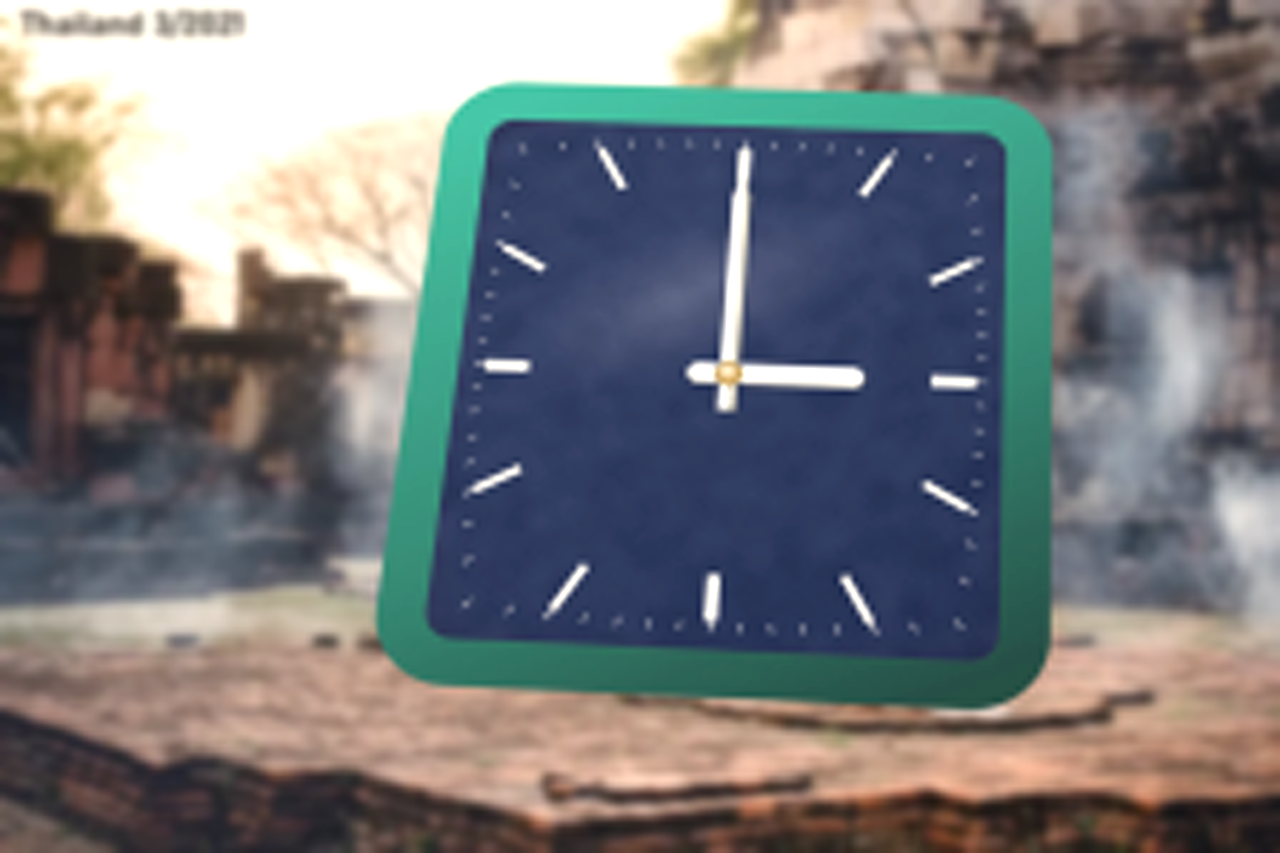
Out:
3.00
